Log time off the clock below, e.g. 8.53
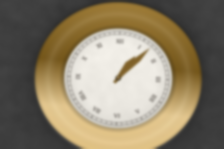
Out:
1.07
